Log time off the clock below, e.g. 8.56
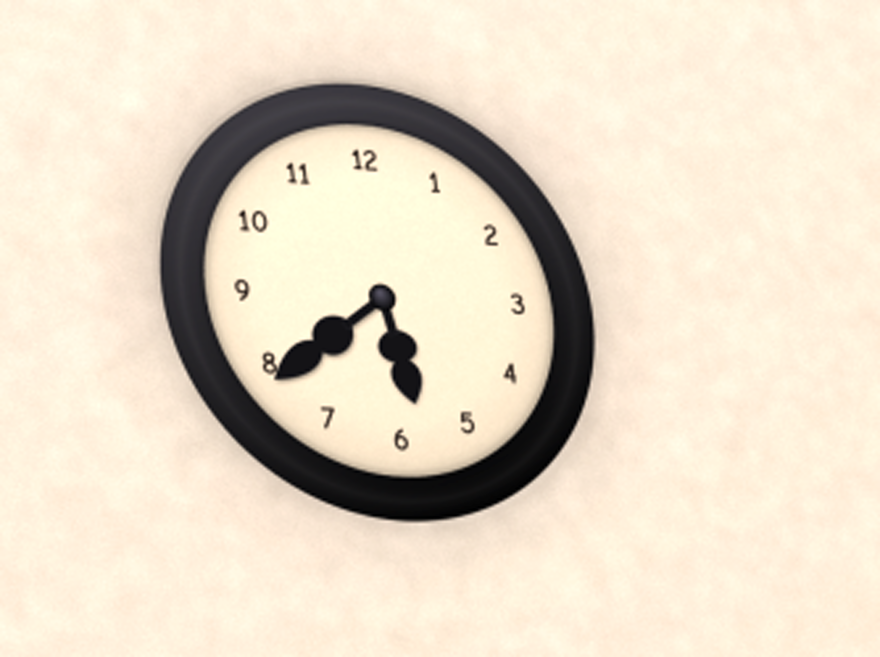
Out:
5.39
